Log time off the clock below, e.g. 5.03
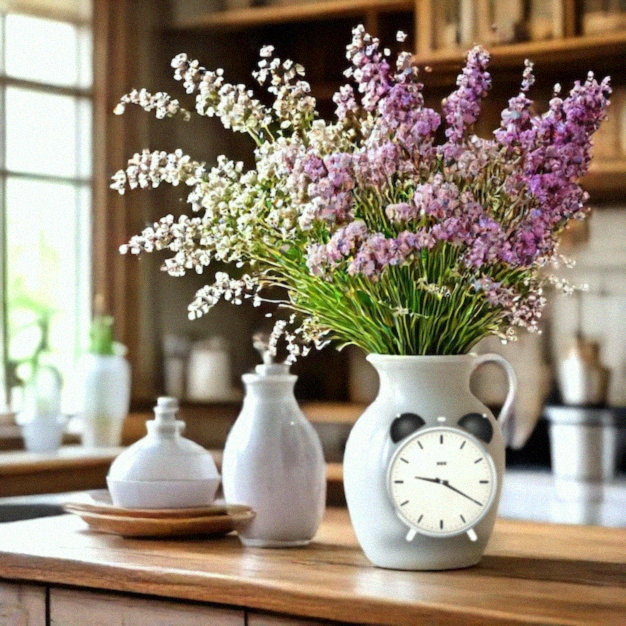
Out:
9.20
